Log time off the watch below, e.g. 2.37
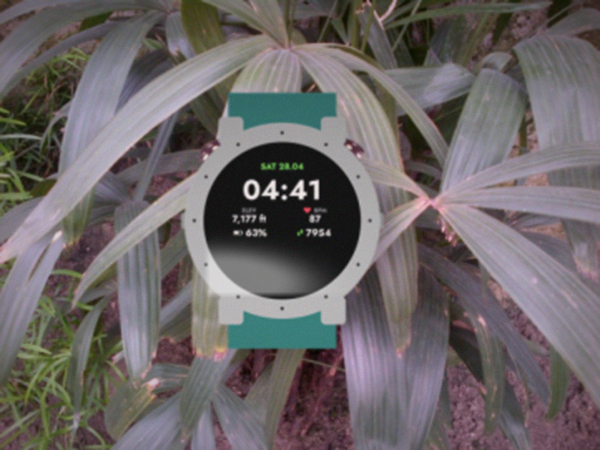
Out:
4.41
